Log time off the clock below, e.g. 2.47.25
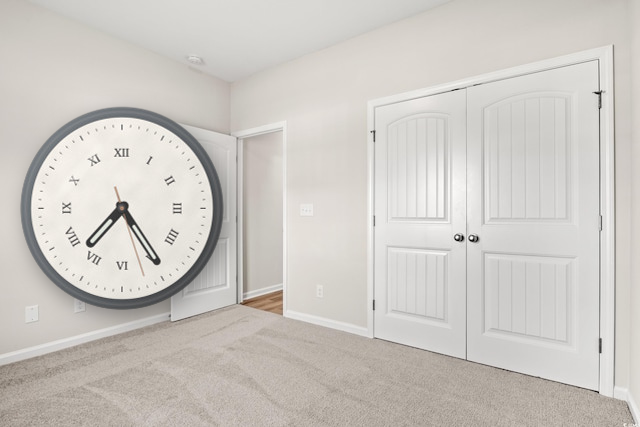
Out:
7.24.27
